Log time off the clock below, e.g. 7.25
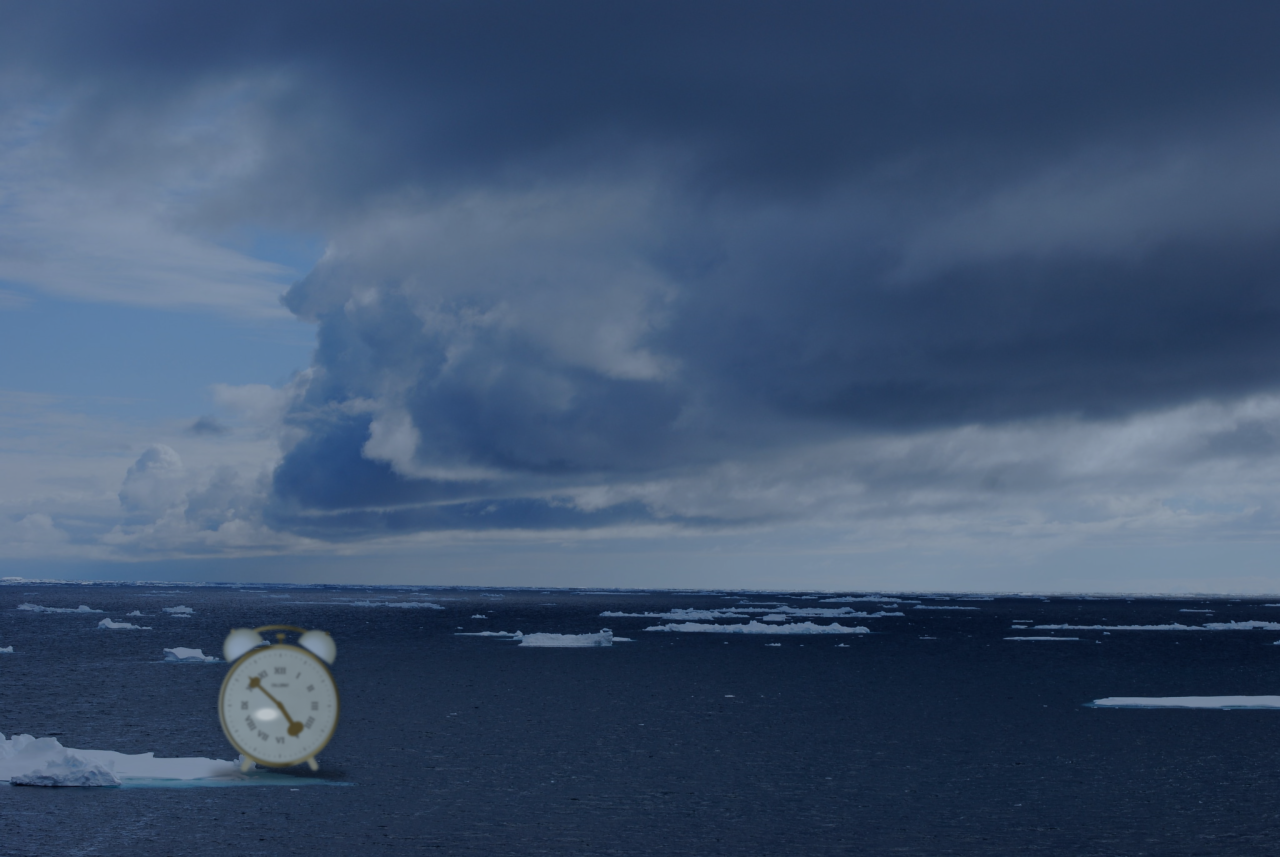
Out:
4.52
